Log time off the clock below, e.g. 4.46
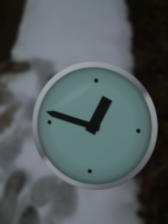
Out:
12.47
